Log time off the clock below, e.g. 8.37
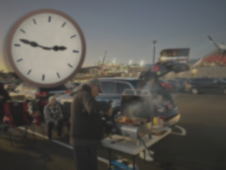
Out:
2.47
